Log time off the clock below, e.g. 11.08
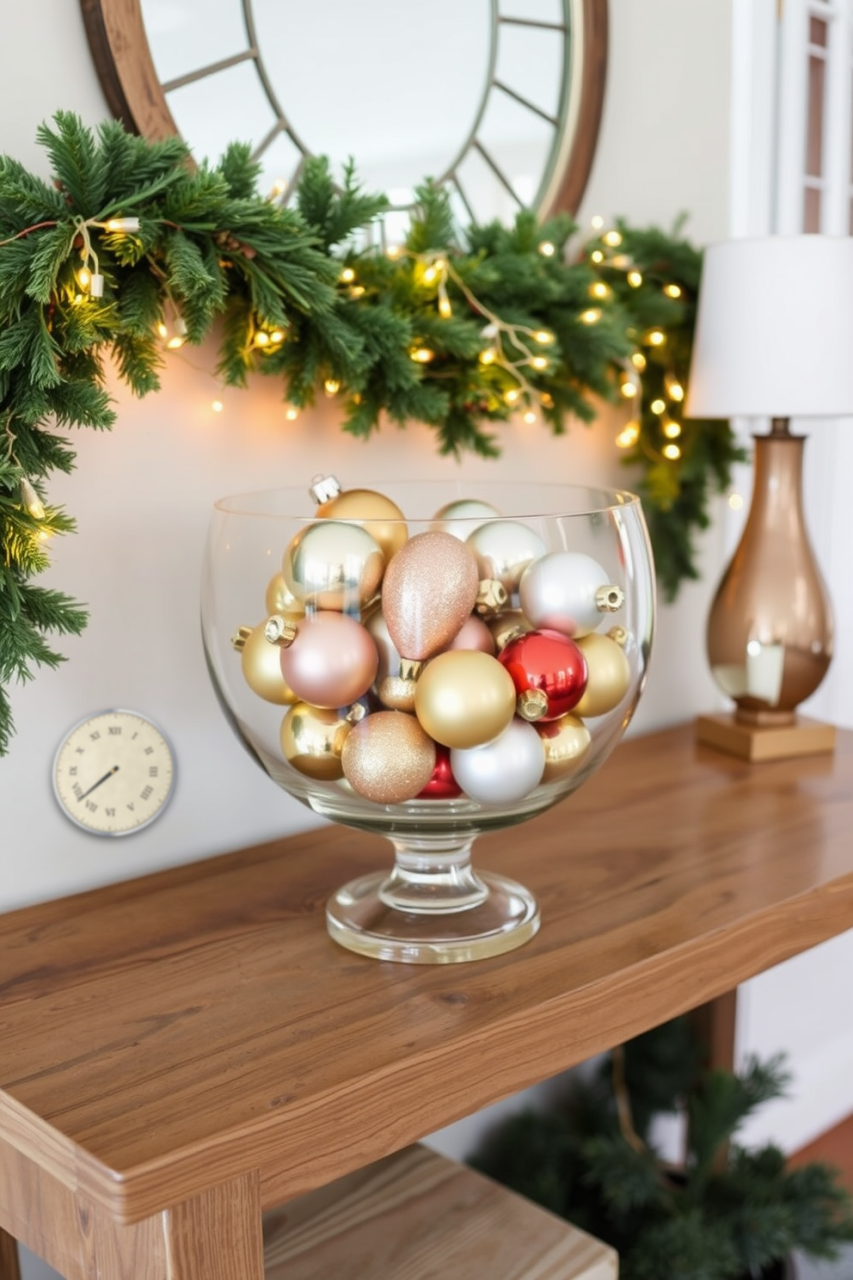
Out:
7.38
